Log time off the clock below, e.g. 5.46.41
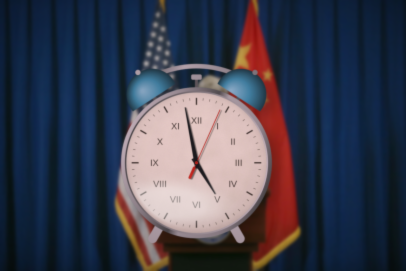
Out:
4.58.04
